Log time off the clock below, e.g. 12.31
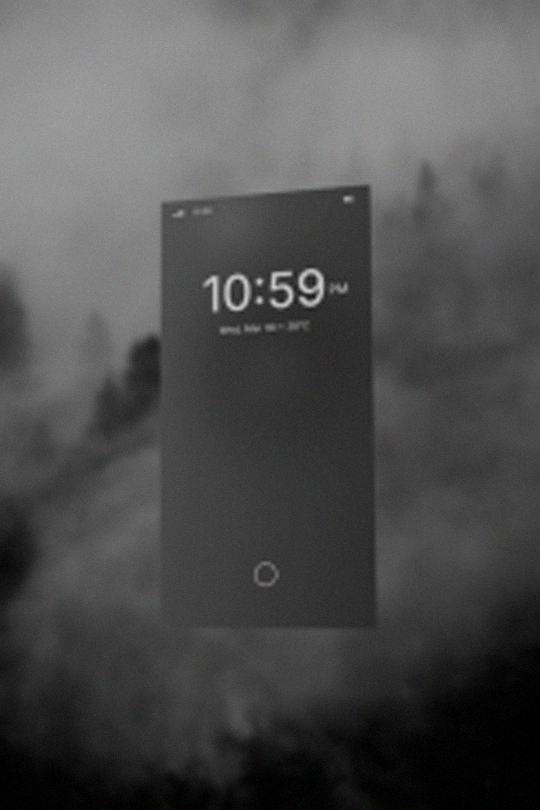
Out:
10.59
